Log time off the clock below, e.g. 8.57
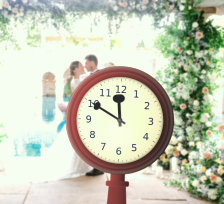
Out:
11.50
